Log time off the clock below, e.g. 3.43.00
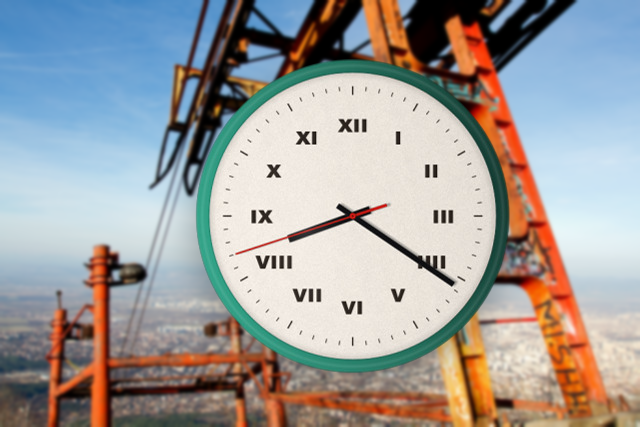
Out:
8.20.42
